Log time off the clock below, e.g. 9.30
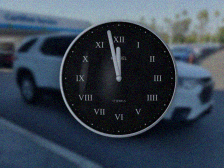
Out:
11.58
